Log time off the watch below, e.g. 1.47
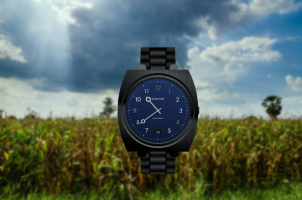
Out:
10.39
